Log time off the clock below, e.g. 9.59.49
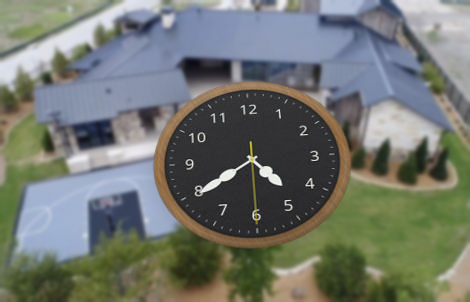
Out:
4.39.30
